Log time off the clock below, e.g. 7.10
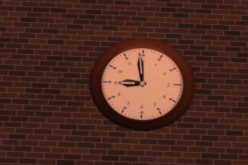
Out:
8.59
